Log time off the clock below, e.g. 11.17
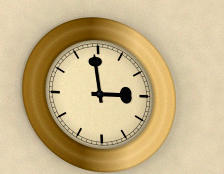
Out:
2.59
